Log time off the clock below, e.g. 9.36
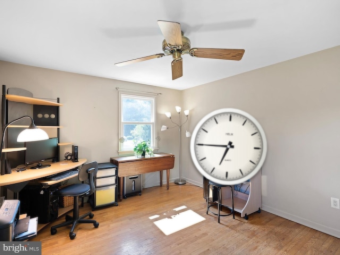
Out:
6.45
